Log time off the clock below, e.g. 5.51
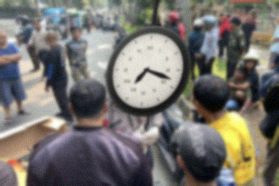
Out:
7.18
